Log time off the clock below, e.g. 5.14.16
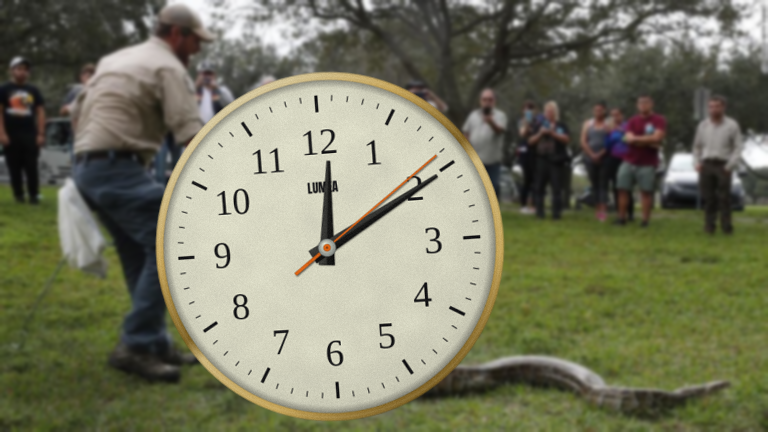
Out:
12.10.09
